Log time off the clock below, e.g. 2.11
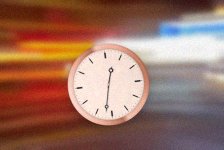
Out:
12.32
